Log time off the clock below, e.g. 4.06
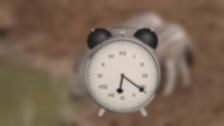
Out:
6.21
